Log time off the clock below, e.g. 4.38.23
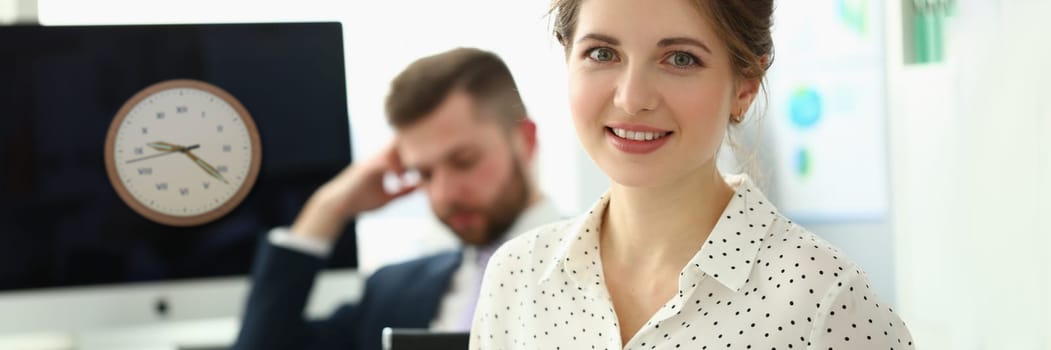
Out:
9.21.43
